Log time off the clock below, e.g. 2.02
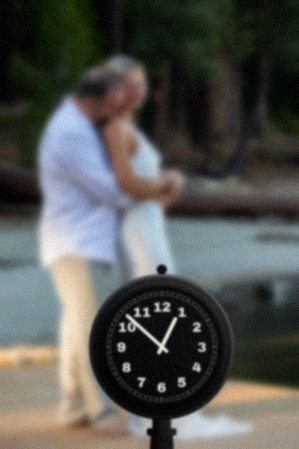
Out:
12.52
